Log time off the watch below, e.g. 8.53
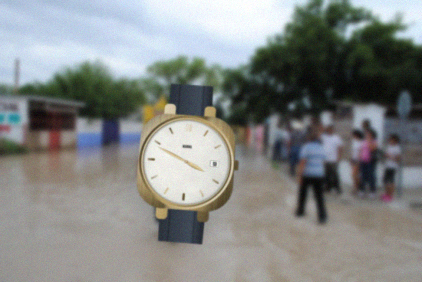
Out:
3.49
